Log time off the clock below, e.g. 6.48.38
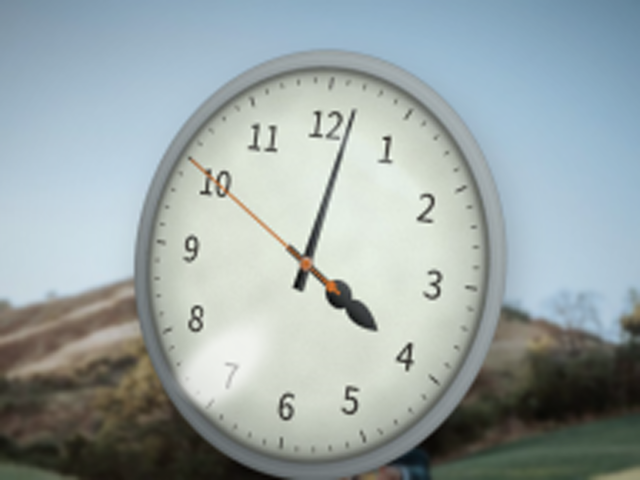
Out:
4.01.50
